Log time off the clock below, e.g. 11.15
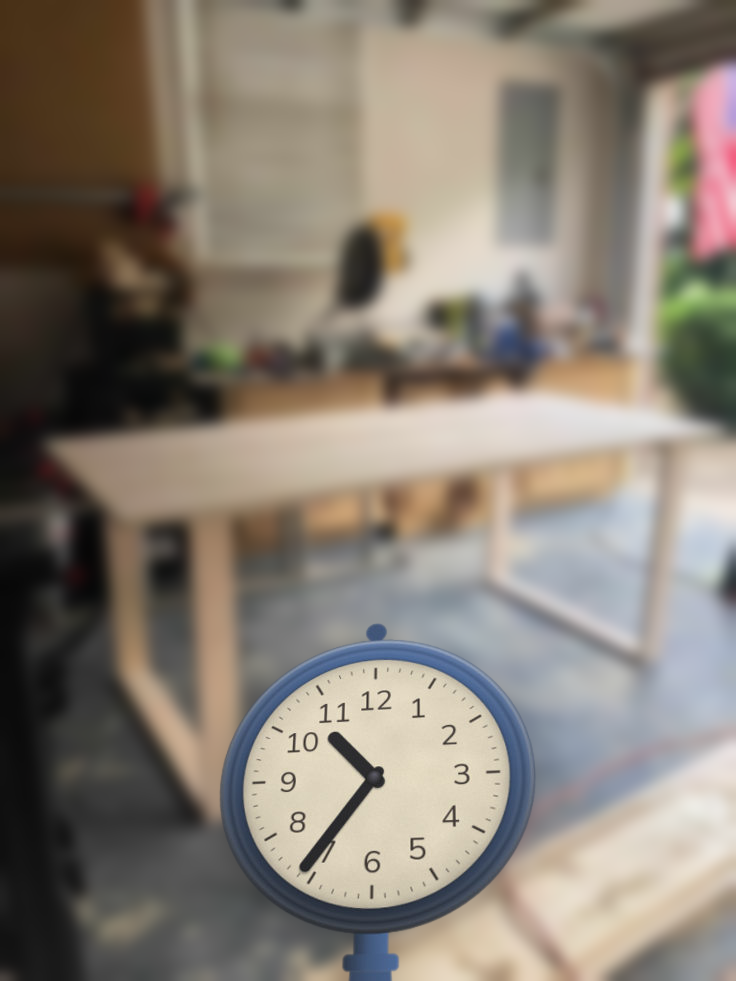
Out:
10.36
